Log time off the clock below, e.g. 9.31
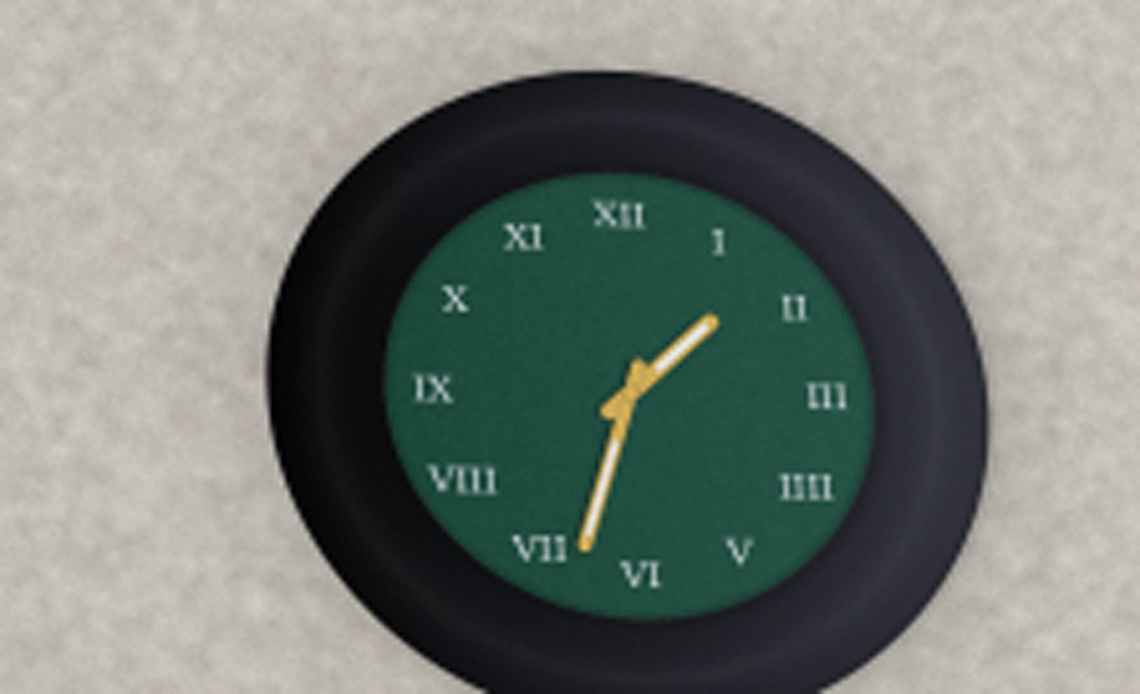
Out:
1.33
